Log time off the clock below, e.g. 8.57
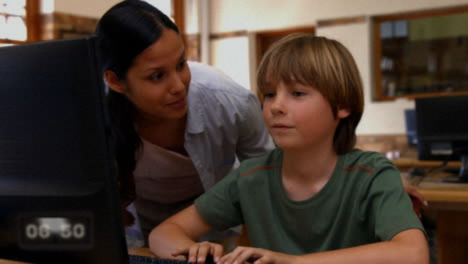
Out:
6.50
